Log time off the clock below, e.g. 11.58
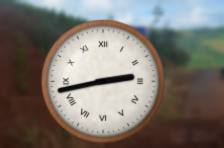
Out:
2.43
